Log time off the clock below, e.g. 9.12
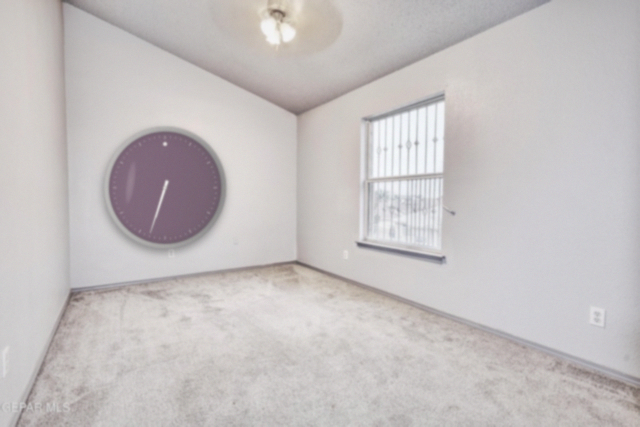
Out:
6.33
